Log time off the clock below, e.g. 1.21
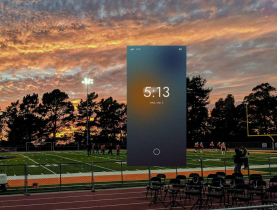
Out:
5.13
